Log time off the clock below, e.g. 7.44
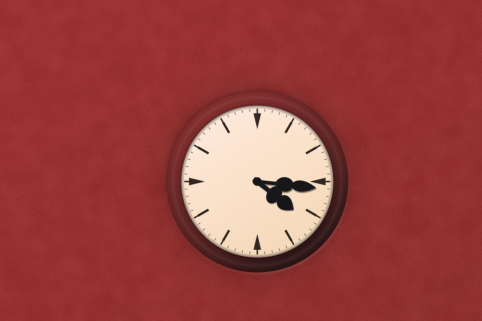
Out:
4.16
